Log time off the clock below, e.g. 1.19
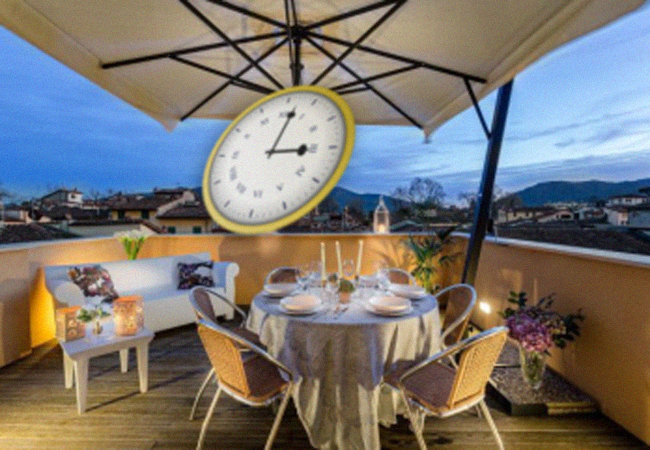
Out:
3.02
